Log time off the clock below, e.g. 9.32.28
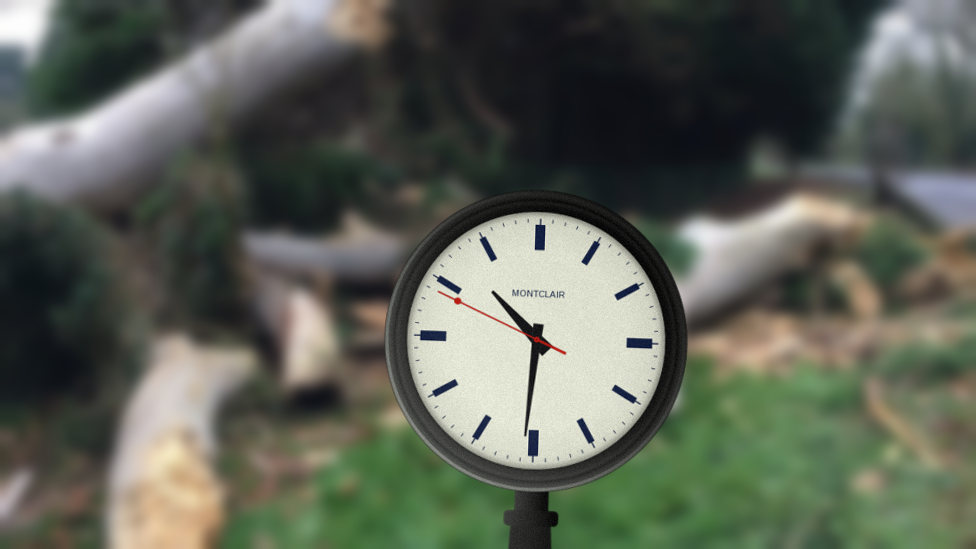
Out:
10.30.49
